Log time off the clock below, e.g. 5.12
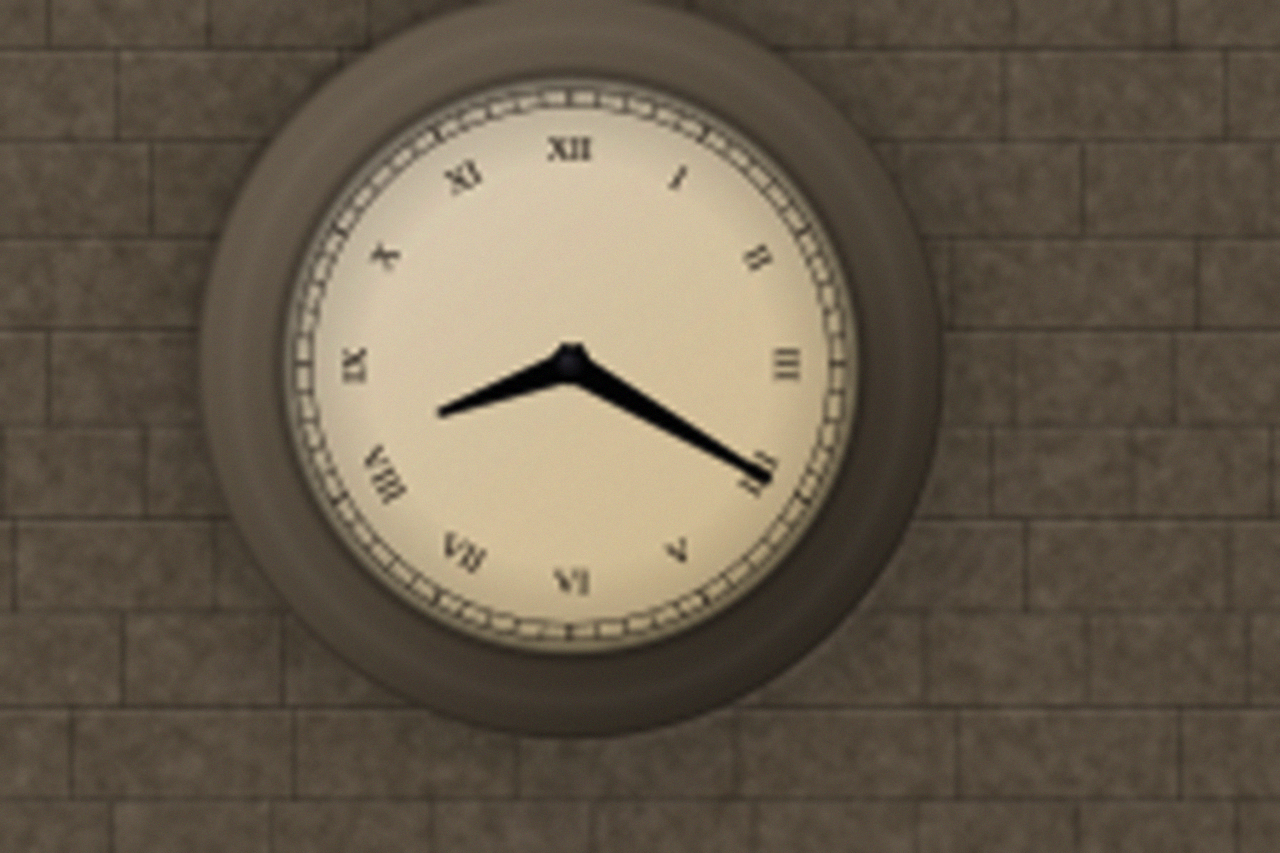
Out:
8.20
